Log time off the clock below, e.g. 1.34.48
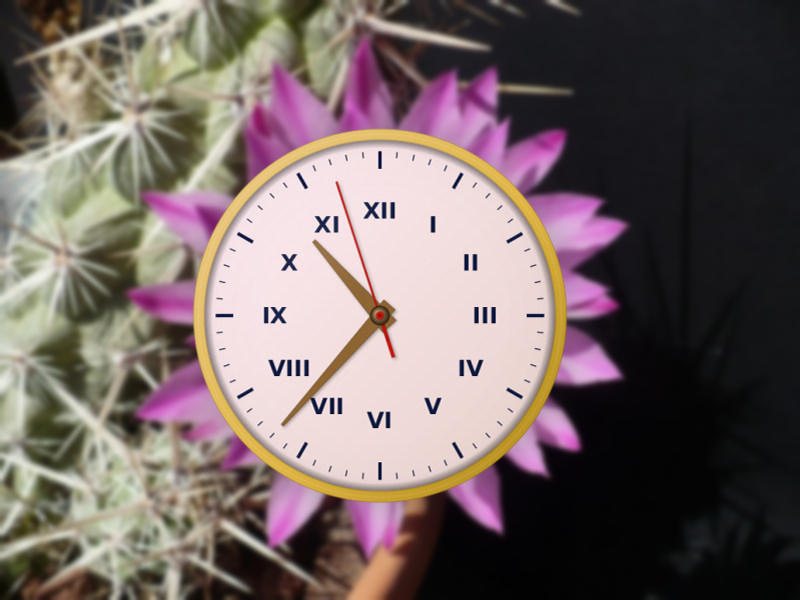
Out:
10.36.57
